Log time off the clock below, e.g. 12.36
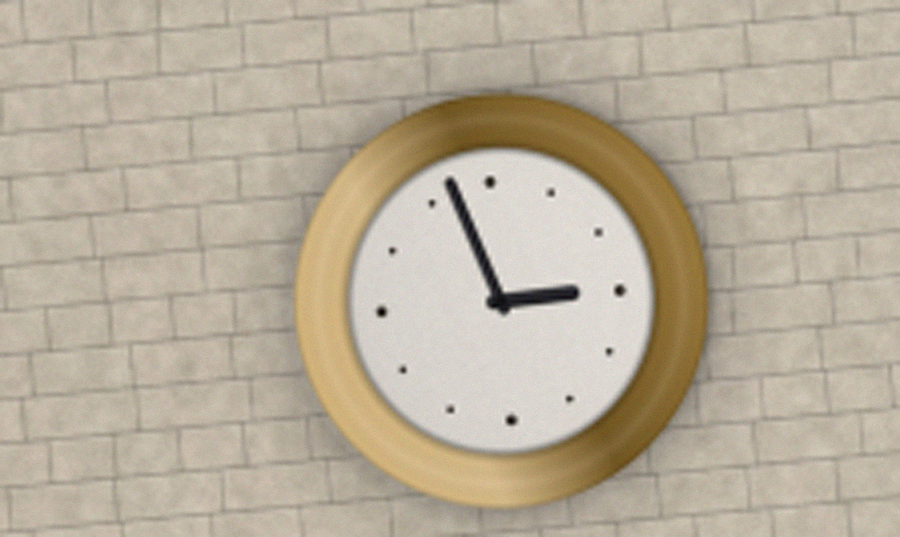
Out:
2.57
